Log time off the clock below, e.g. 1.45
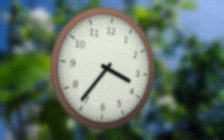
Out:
3.36
